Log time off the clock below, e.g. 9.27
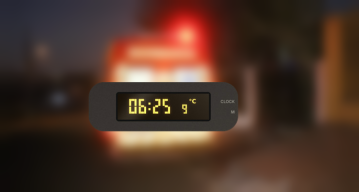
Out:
6.25
